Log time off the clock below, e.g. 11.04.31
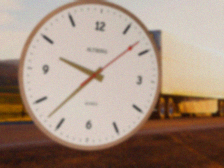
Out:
9.37.08
